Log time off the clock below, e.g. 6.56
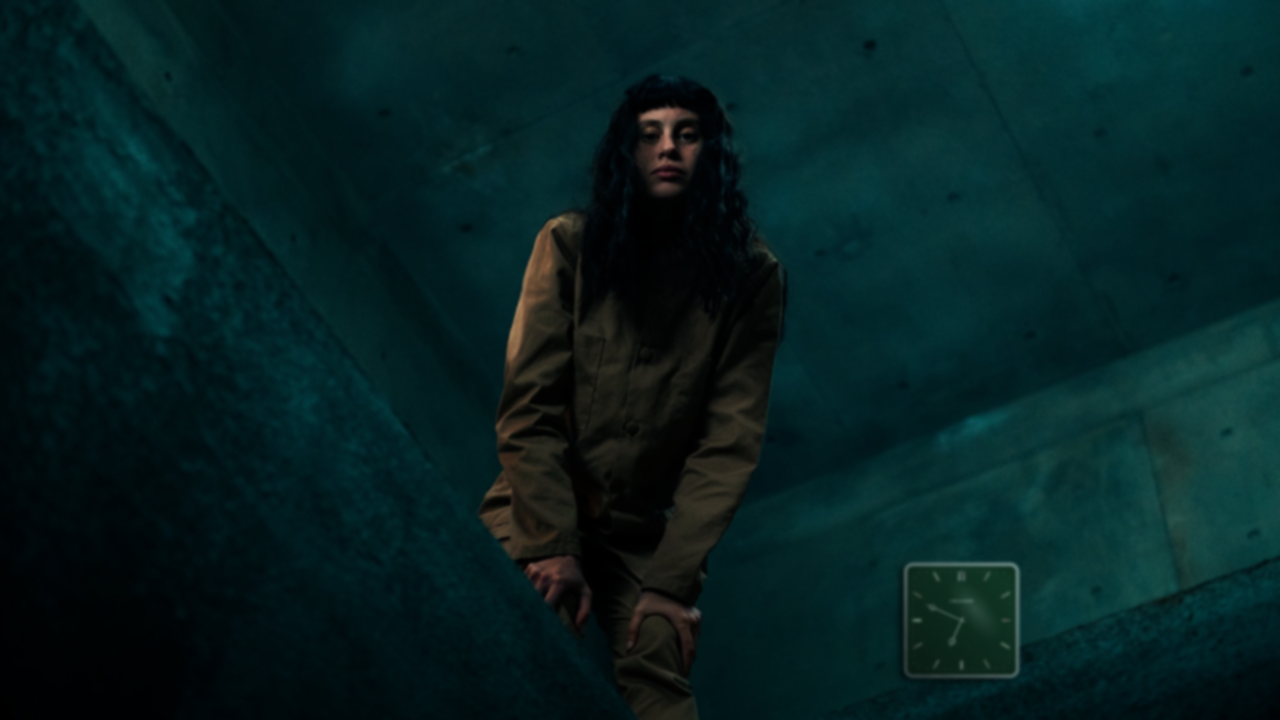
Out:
6.49
